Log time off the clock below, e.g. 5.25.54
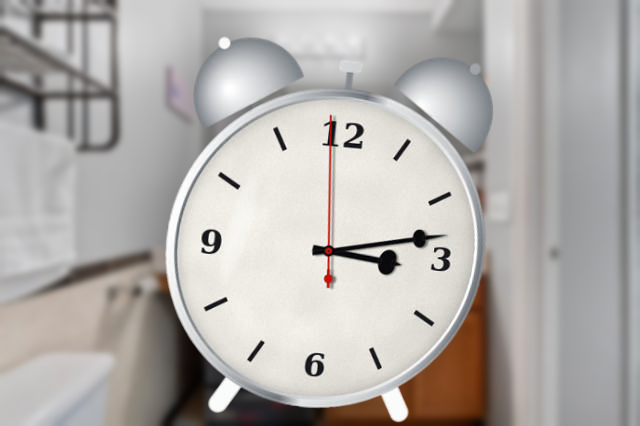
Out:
3.12.59
